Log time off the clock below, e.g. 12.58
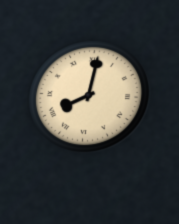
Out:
8.01
